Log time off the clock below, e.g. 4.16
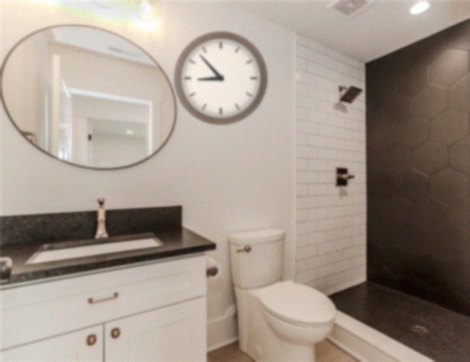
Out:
8.53
